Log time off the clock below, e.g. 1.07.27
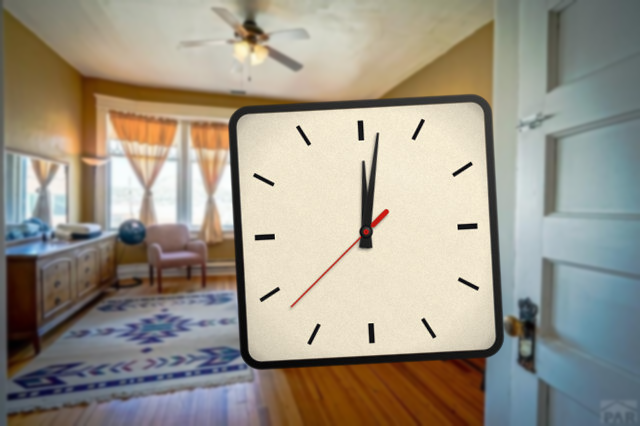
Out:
12.01.38
